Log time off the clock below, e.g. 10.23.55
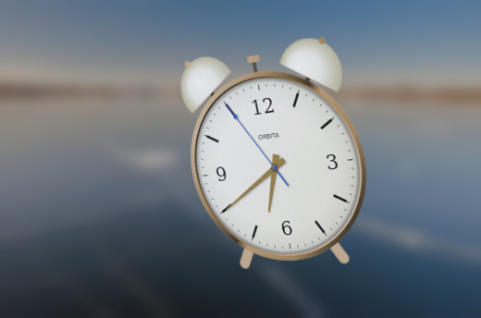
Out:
6.39.55
